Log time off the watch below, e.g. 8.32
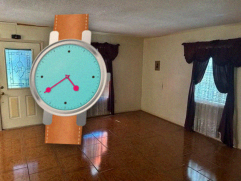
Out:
4.39
